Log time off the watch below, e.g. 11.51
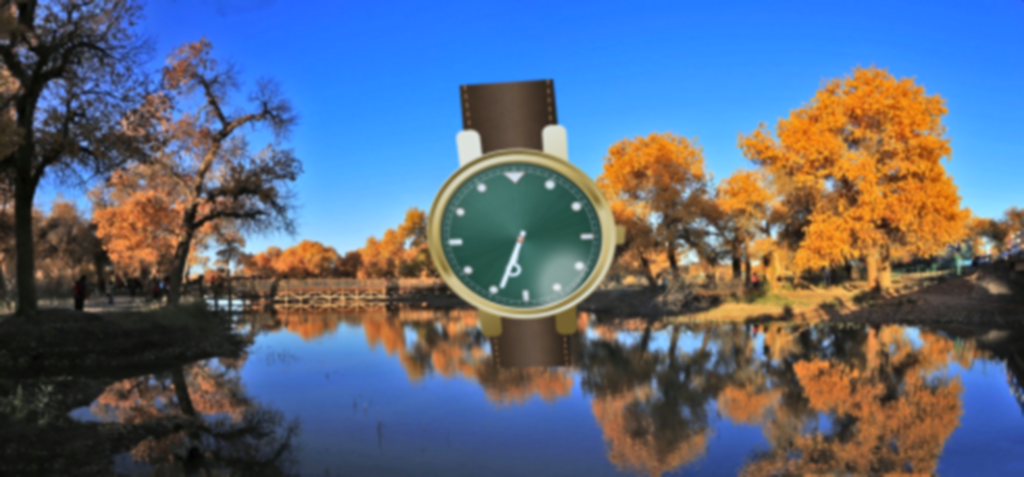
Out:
6.34
